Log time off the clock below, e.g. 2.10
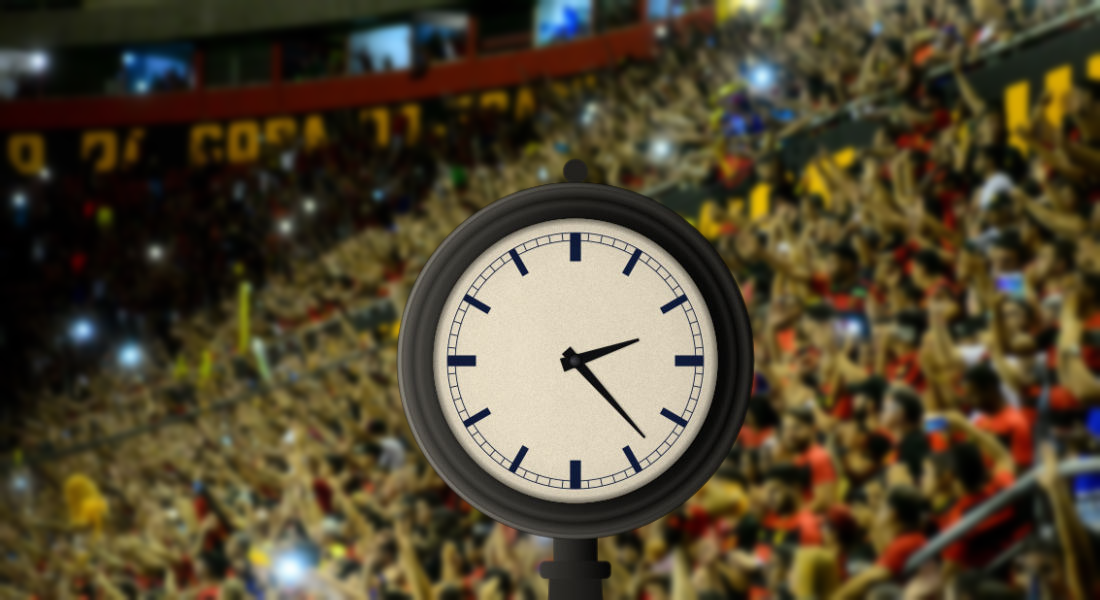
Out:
2.23
